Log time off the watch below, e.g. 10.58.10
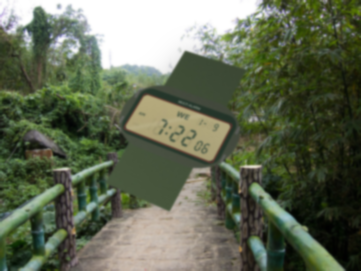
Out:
7.22.06
